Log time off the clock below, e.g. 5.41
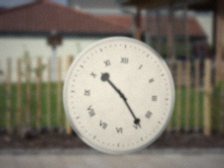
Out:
10.24
